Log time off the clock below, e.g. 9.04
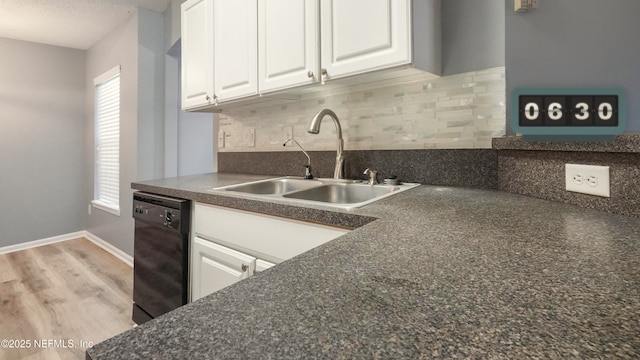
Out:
6.30
